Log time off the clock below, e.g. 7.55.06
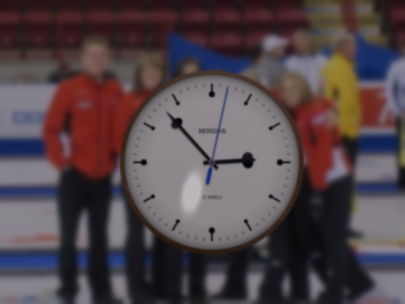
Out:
2.53.02
